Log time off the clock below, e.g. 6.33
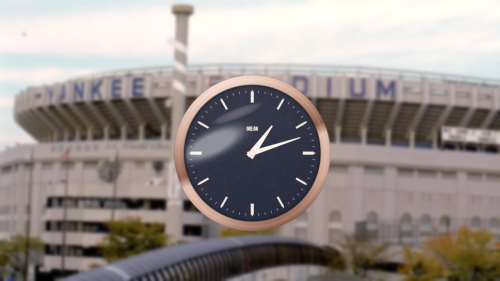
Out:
1.12
